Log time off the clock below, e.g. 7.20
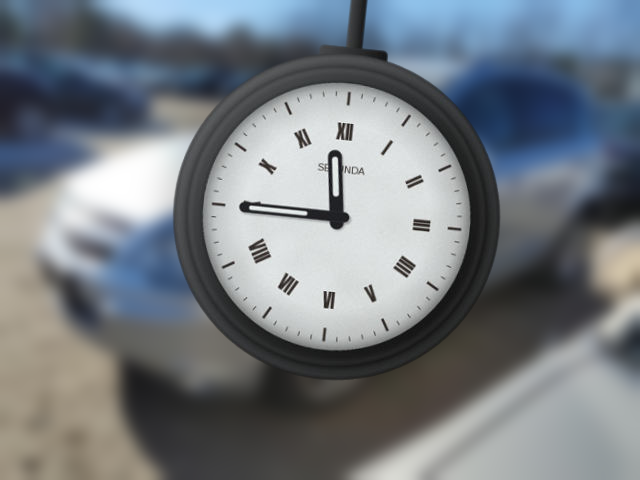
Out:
11.45
